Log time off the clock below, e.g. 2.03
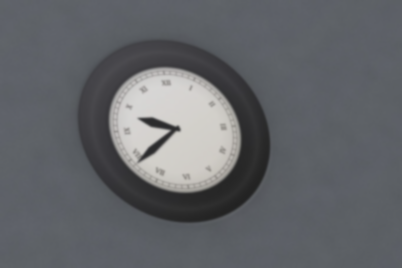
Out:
9.39
